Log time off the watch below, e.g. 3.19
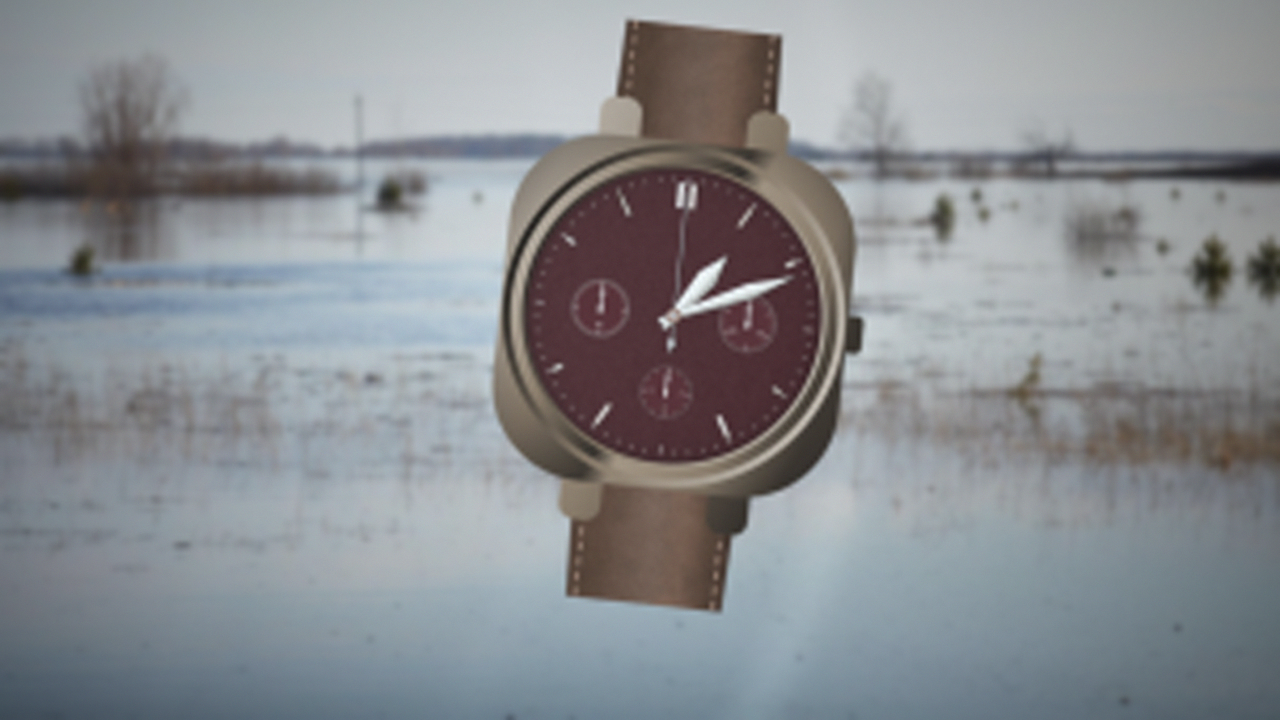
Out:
1.11
